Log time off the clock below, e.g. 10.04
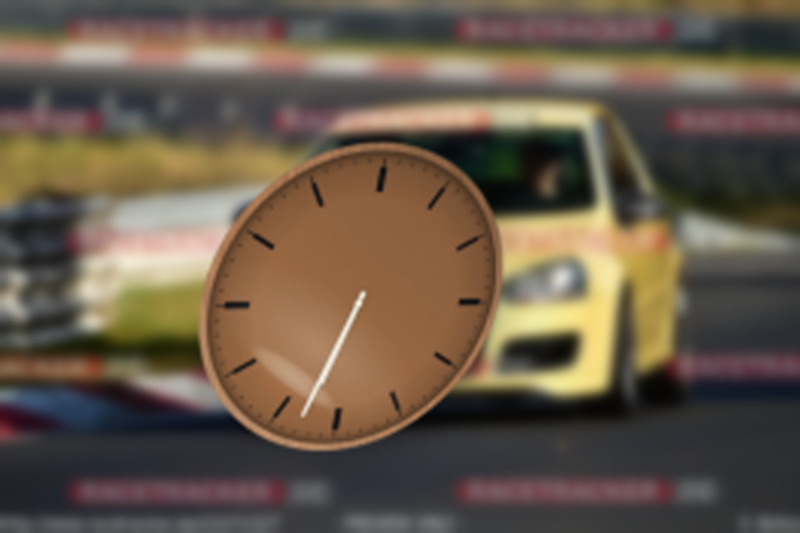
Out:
6.33
